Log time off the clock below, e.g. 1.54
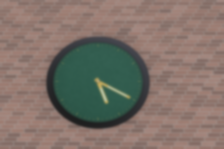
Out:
5.20
